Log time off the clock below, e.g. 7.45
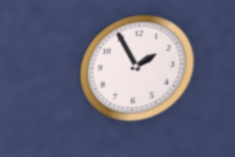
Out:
1.55
